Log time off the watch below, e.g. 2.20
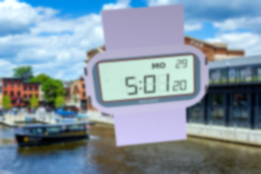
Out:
5.01
